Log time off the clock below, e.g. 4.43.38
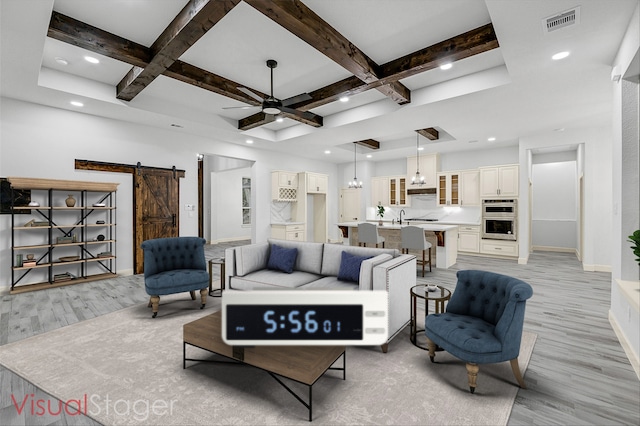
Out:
5.56.01
